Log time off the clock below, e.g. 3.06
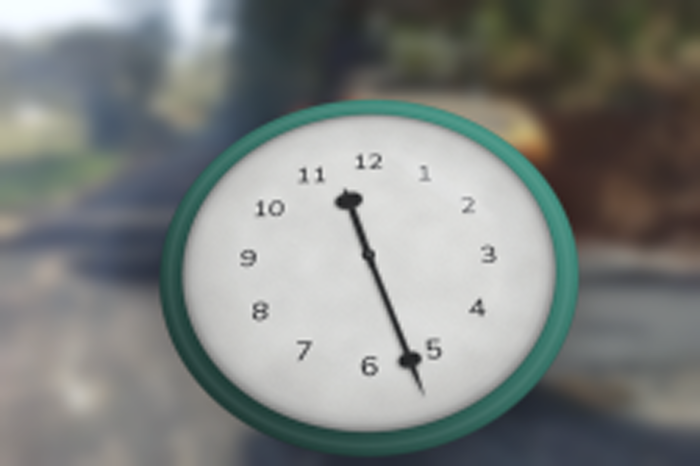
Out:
11.27
